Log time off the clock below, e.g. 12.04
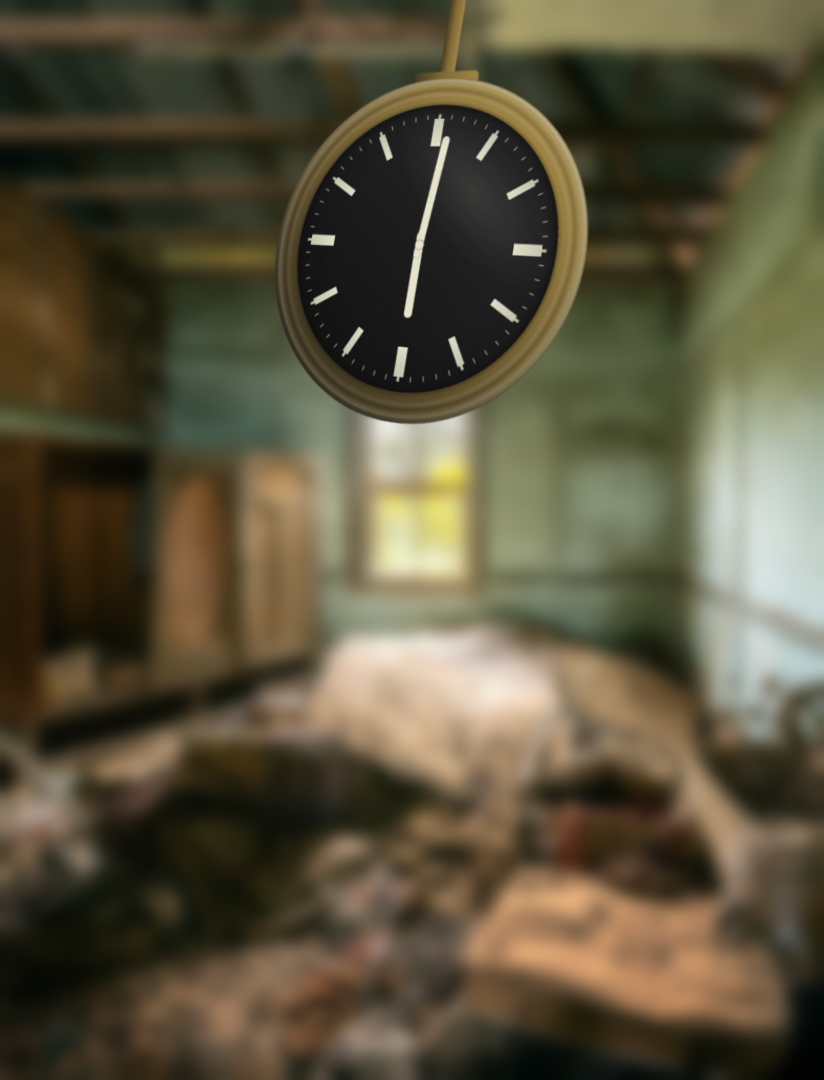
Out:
6.01
